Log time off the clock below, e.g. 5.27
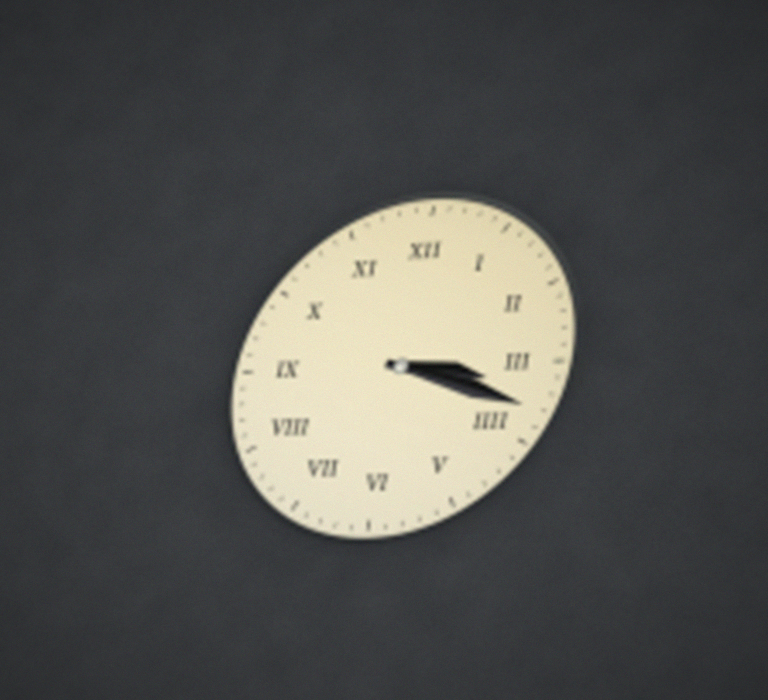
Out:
3.18
